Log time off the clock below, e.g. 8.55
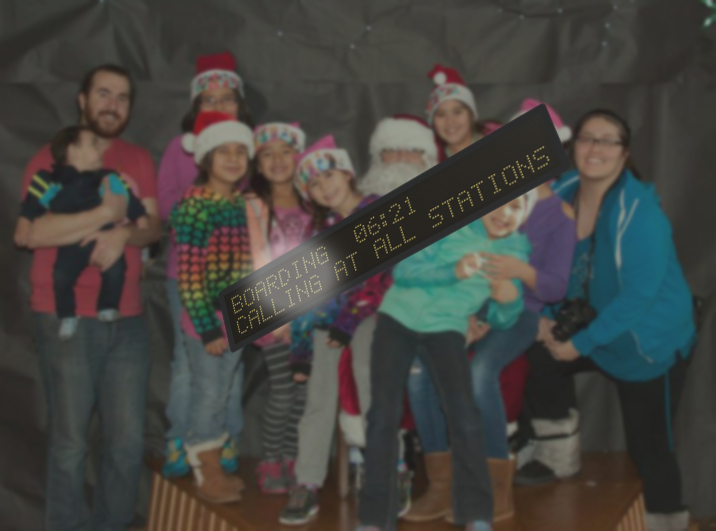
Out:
6.21
